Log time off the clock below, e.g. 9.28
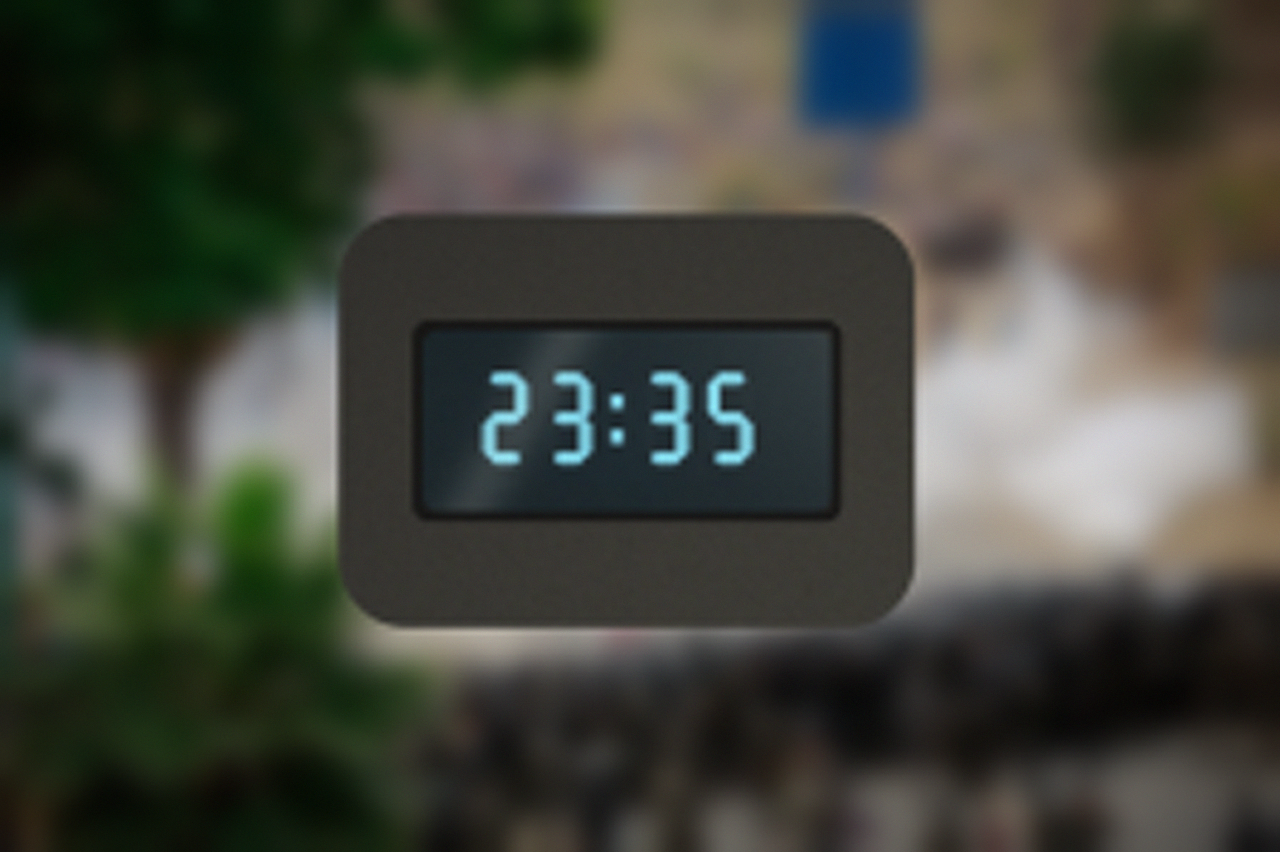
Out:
23.35
